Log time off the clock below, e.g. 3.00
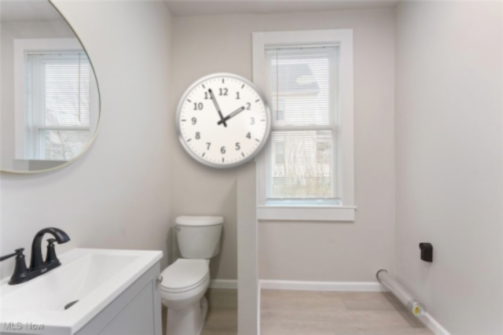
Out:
1.56
